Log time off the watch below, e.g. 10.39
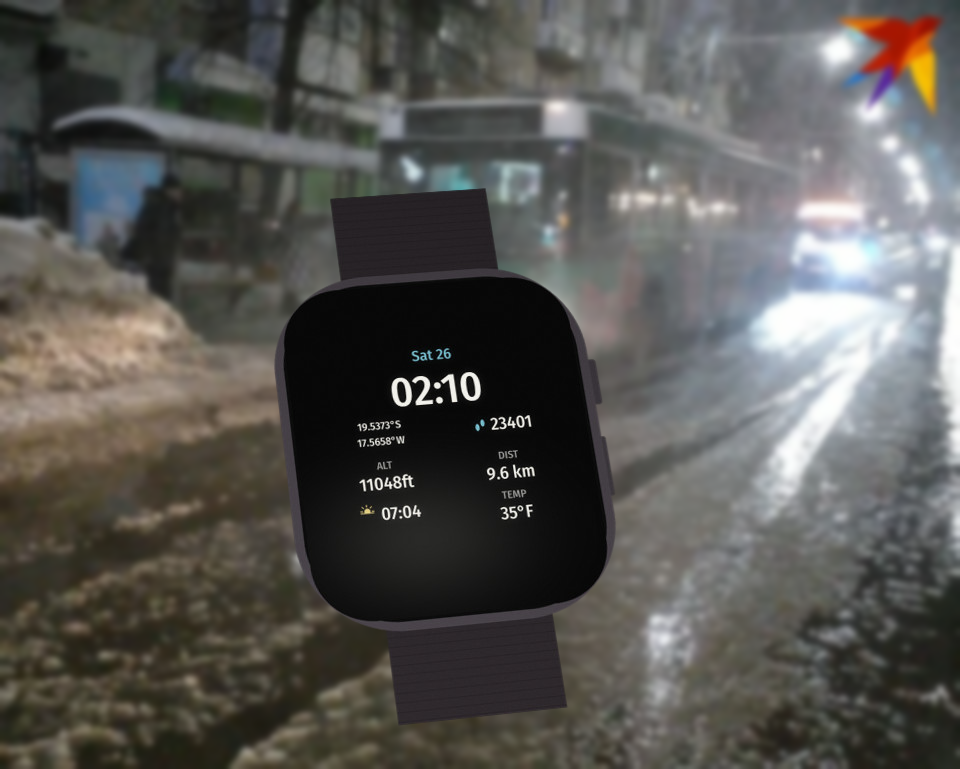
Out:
2.10
